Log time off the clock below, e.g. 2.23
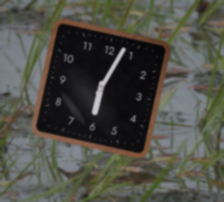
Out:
6.03
